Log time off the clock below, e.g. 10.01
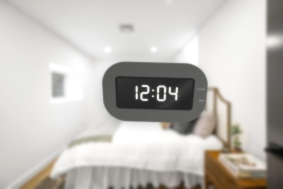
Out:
12.04
